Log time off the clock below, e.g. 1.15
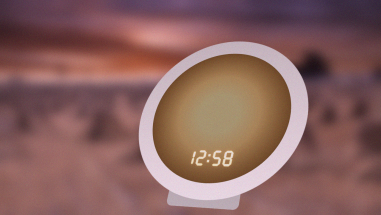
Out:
12.58
